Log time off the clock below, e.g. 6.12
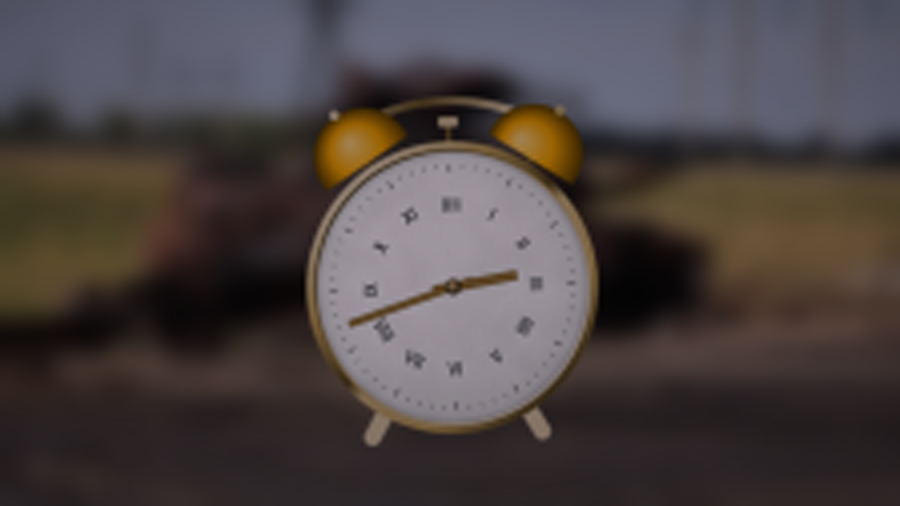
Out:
2.42
